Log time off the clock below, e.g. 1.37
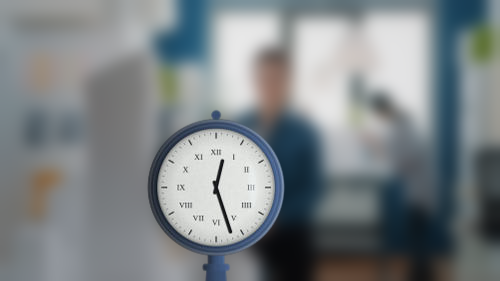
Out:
12.27
